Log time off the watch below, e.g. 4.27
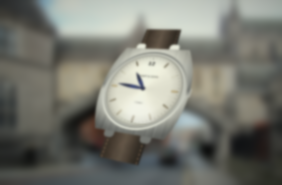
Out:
10.46
